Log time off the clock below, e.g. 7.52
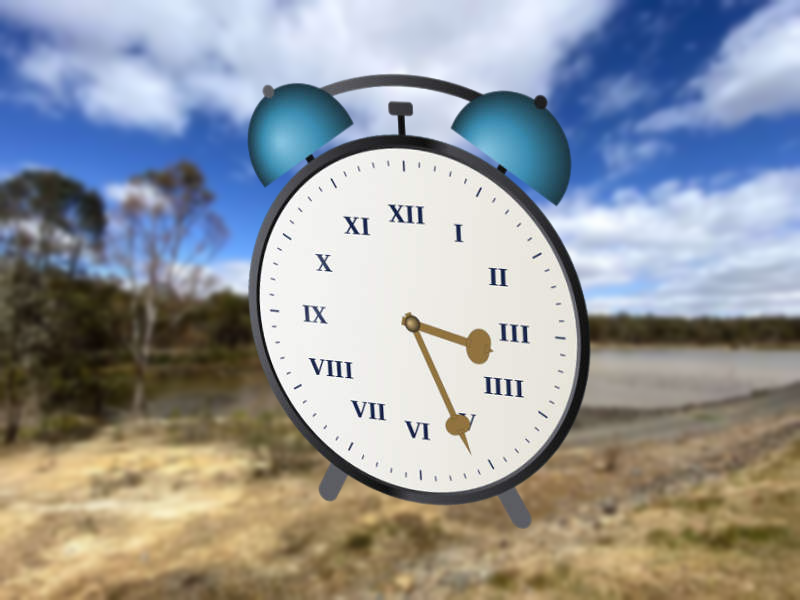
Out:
3.26
